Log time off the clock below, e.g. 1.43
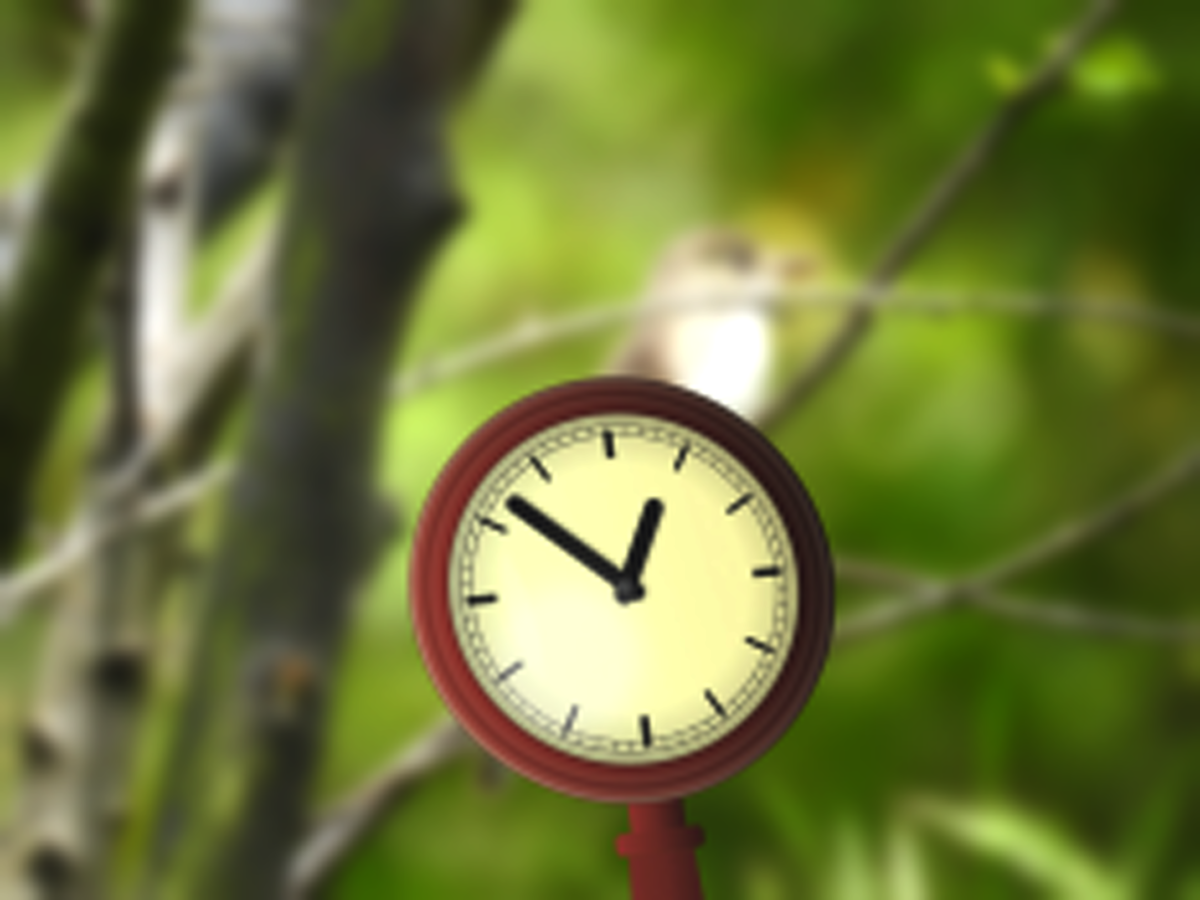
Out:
12.52
